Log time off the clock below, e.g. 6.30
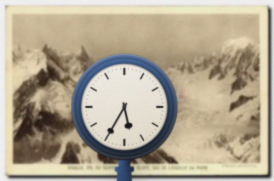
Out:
5.35
